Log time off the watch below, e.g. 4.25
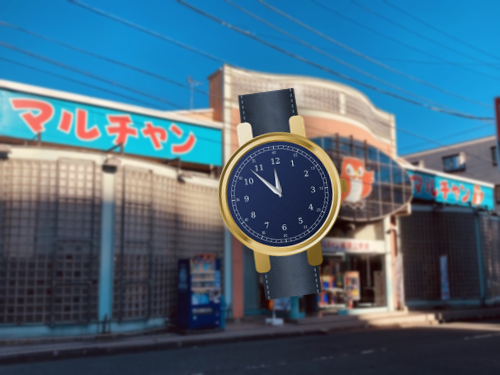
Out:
11.53
